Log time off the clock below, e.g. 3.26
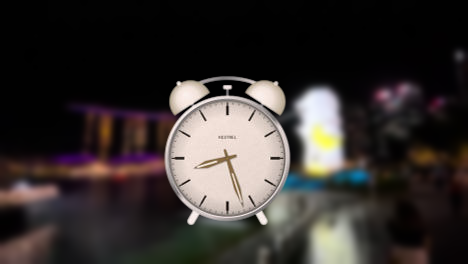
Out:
8.27
